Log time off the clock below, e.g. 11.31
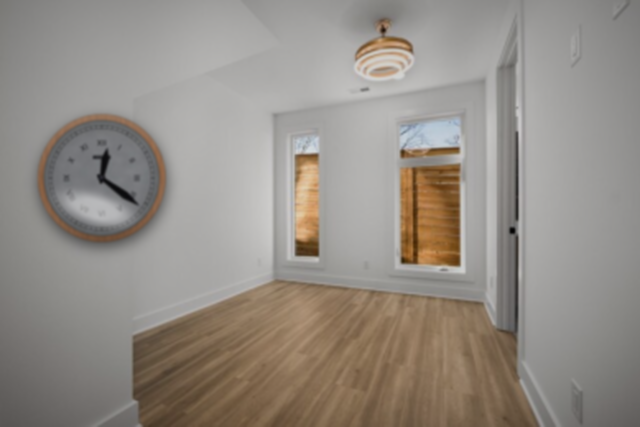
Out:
12.21
